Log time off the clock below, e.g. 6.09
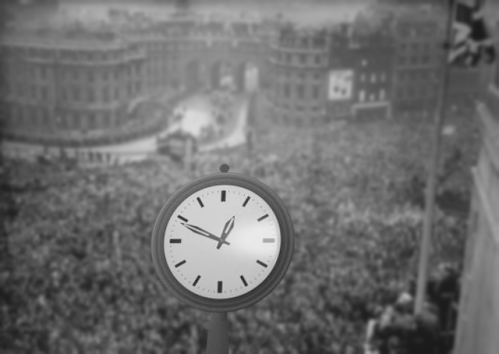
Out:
12.49
